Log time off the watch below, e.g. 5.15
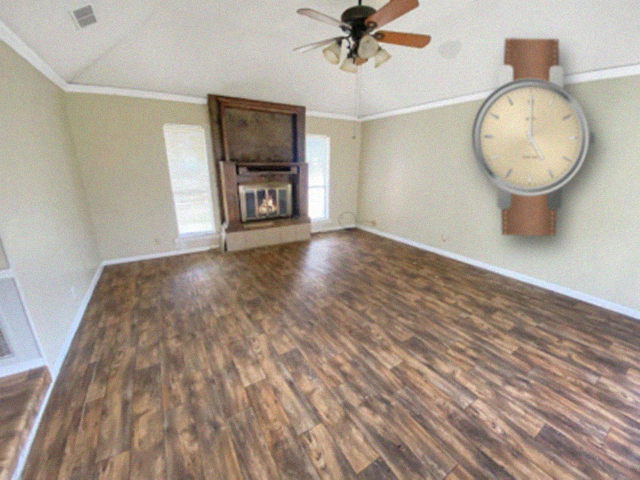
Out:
5.00
